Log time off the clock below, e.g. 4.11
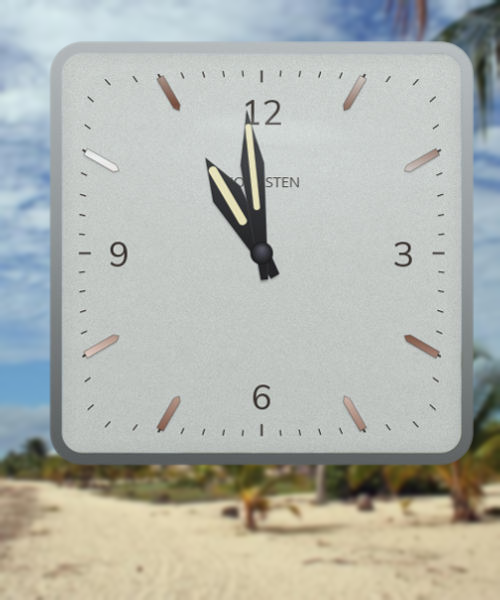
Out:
10.59
